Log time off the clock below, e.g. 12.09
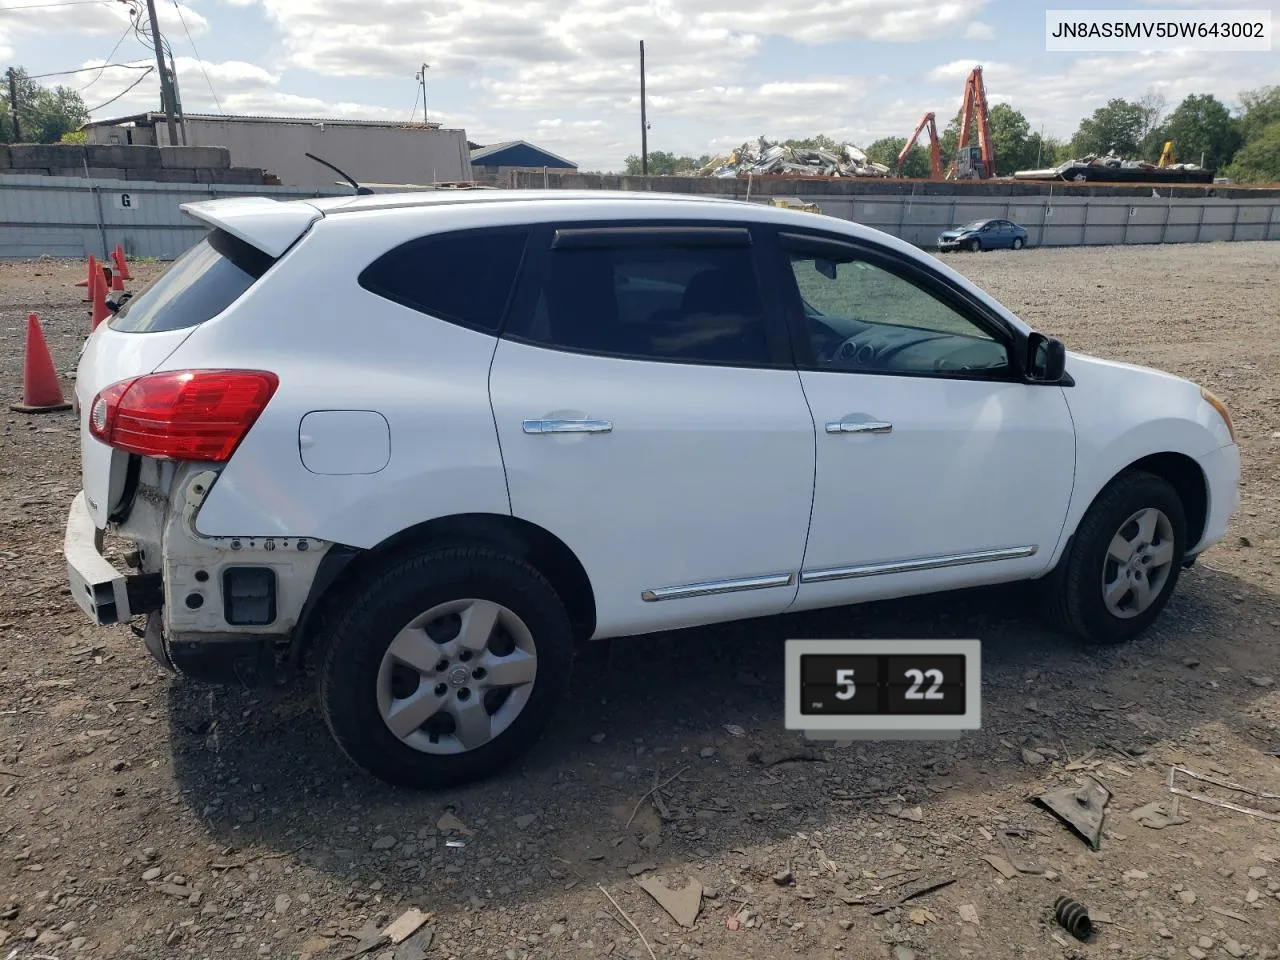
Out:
5.22
